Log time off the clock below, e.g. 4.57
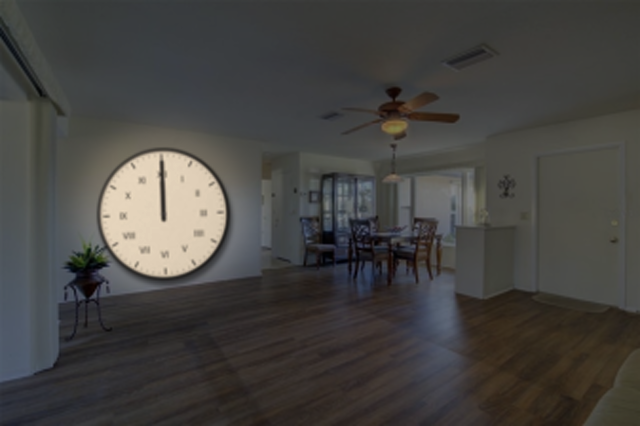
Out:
12.00
